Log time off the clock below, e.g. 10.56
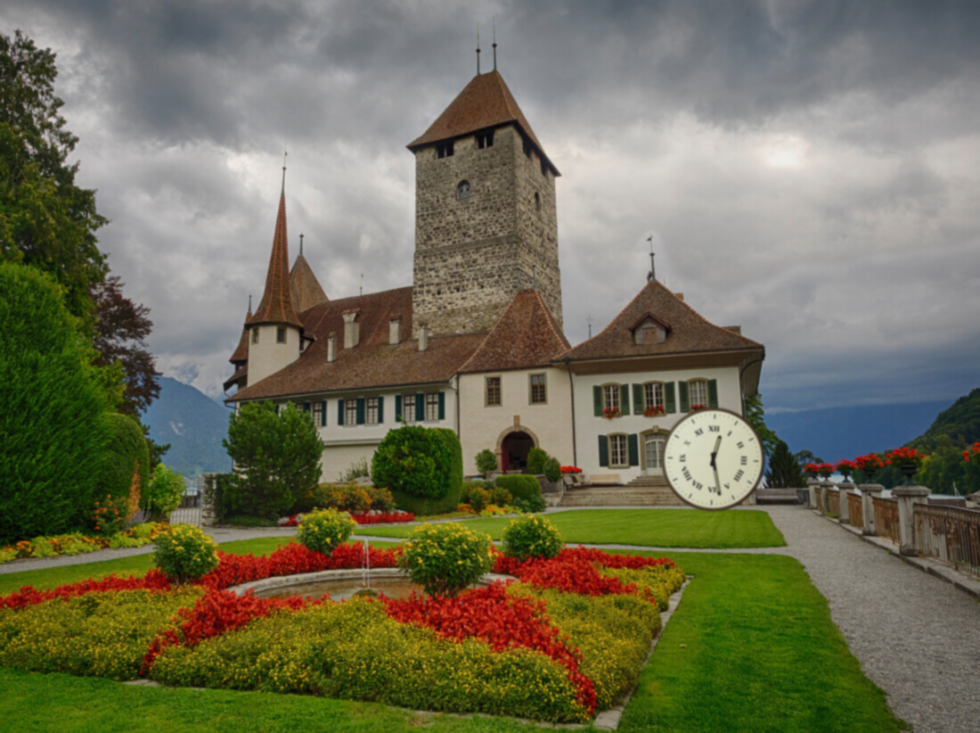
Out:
12.28
